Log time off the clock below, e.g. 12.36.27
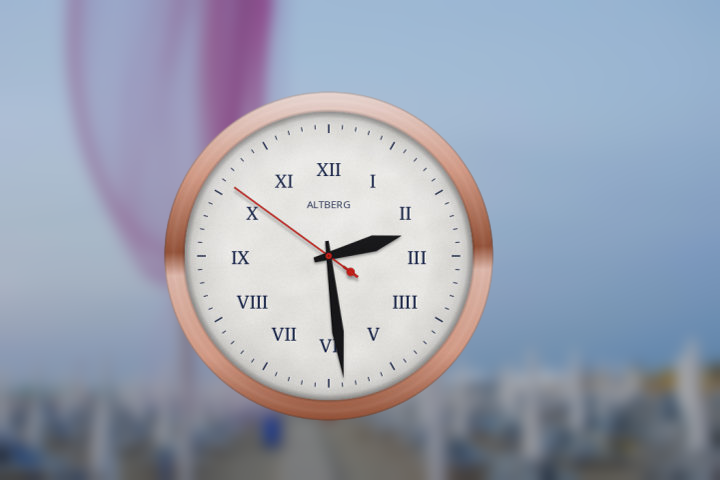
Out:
2.28.51
